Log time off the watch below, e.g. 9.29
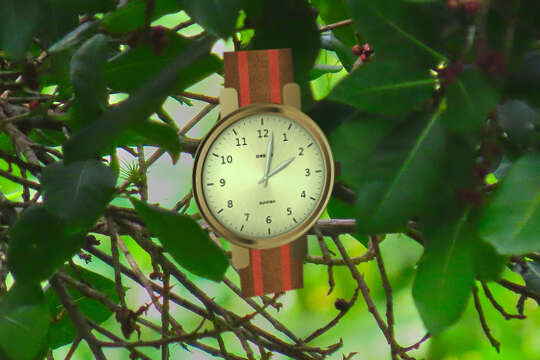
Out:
2.02
